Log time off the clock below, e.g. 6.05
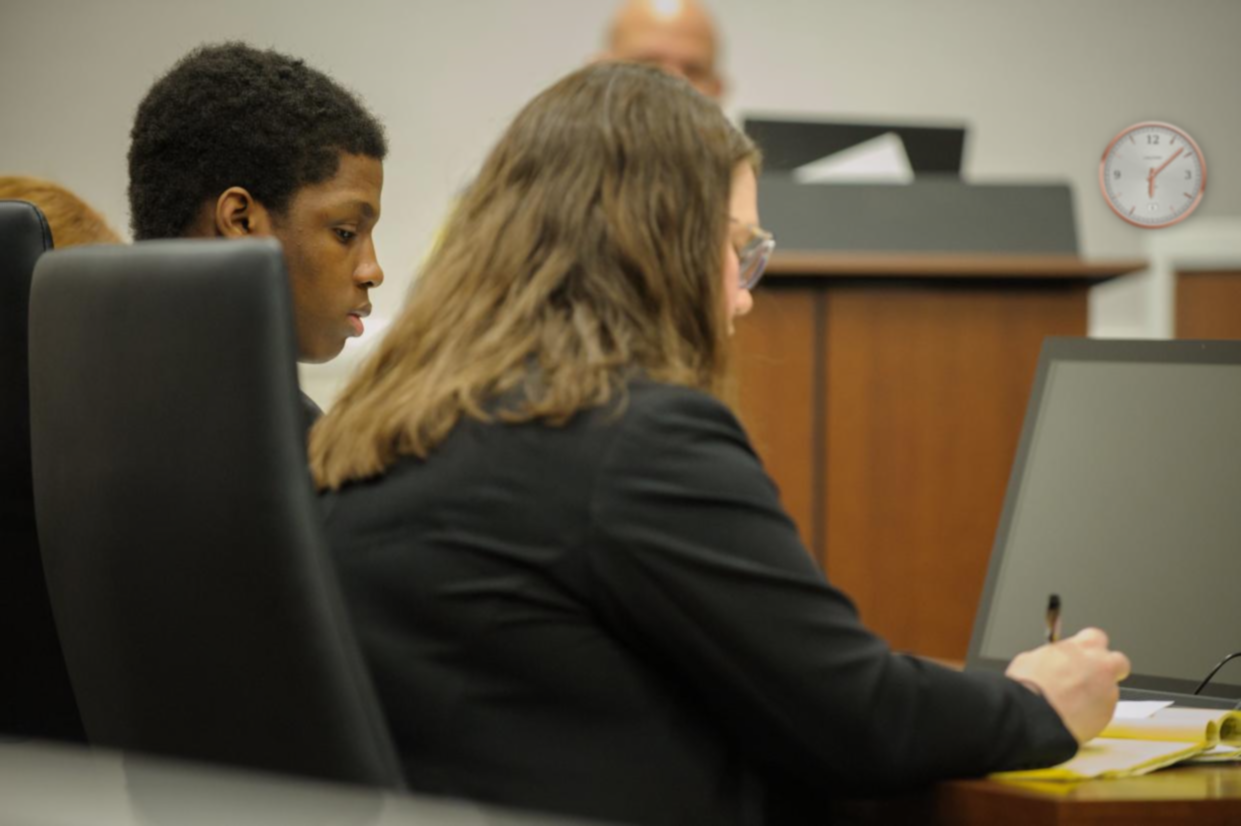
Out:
6.08
